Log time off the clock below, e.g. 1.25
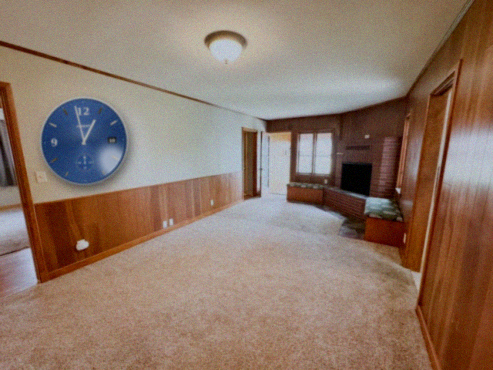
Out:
12.58
